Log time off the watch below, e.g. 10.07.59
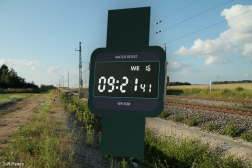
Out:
9.21.41
